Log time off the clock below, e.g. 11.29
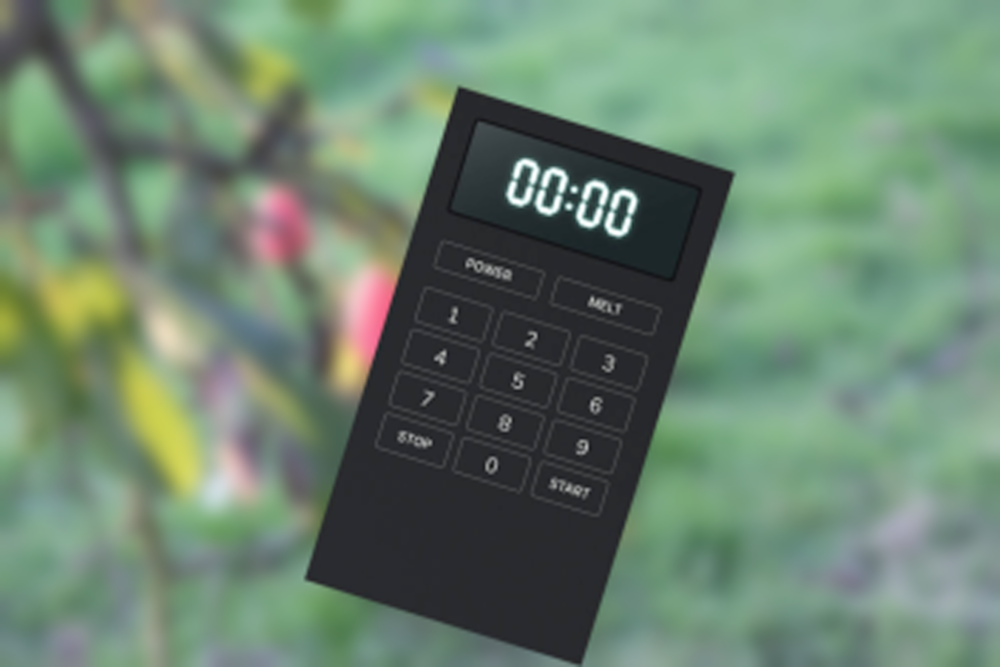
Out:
0.00
